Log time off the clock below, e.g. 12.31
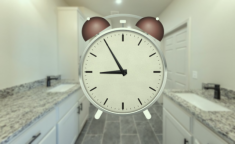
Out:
8.55
